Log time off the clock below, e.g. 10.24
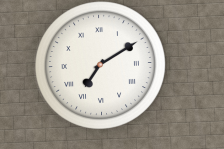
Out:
7.10
